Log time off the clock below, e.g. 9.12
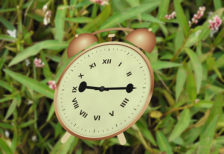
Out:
9.15
